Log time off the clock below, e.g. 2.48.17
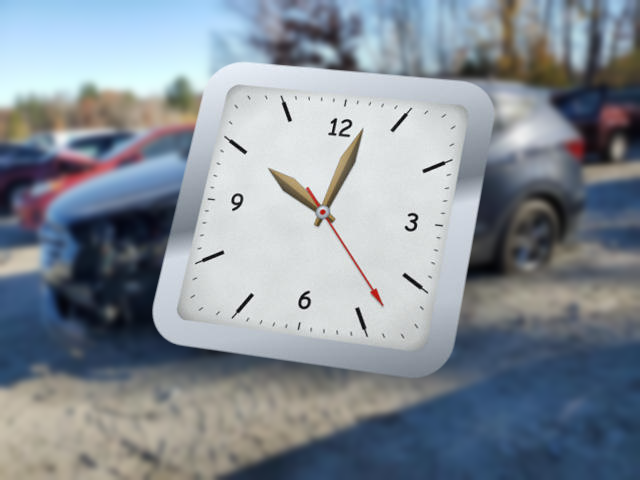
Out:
10.02.23
